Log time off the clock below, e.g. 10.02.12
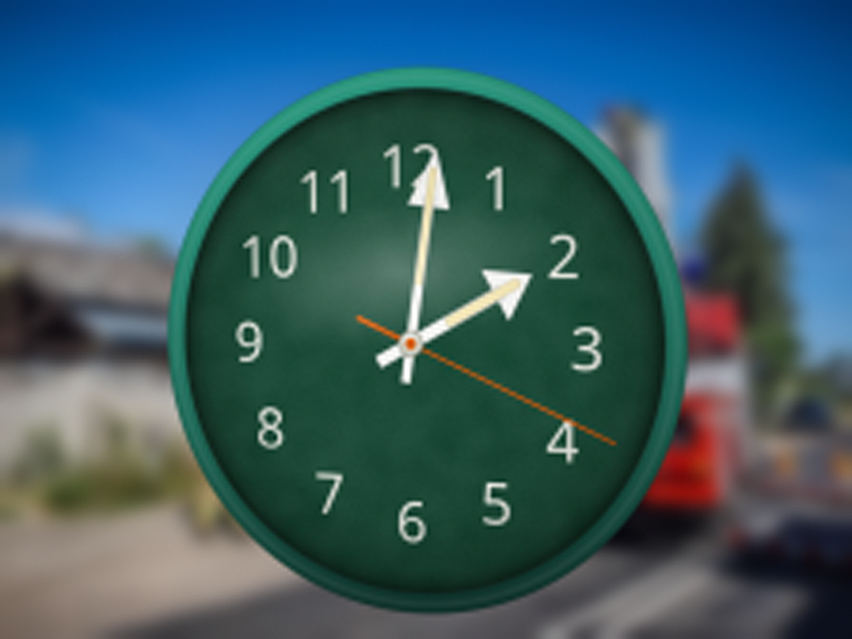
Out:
2.01.19
